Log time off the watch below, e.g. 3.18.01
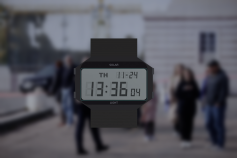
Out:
13.36.04
